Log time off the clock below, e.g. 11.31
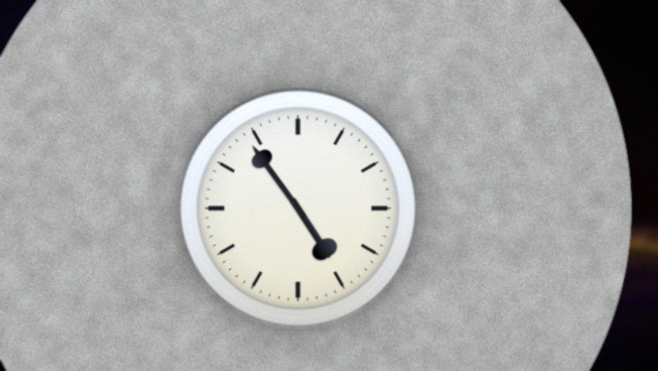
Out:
4.54
